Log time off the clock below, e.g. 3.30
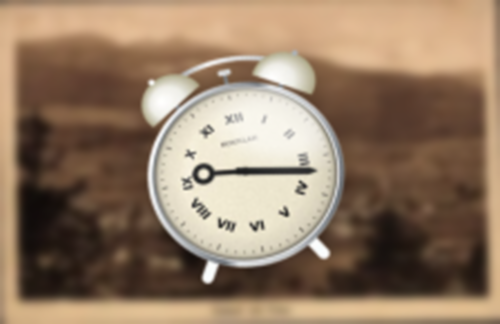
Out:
9.17
